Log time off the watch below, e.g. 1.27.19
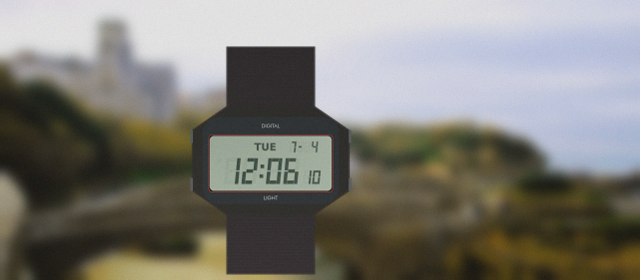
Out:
12.06.10
